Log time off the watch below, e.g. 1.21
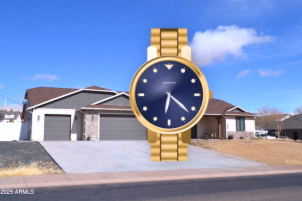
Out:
6.22
